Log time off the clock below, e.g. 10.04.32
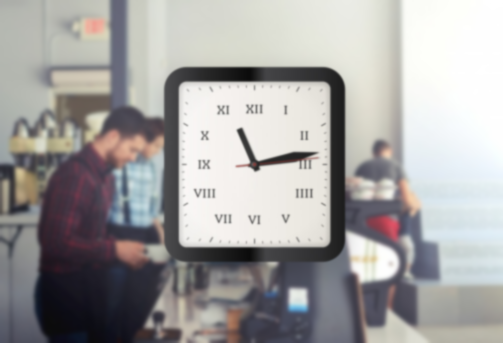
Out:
11.13.14
